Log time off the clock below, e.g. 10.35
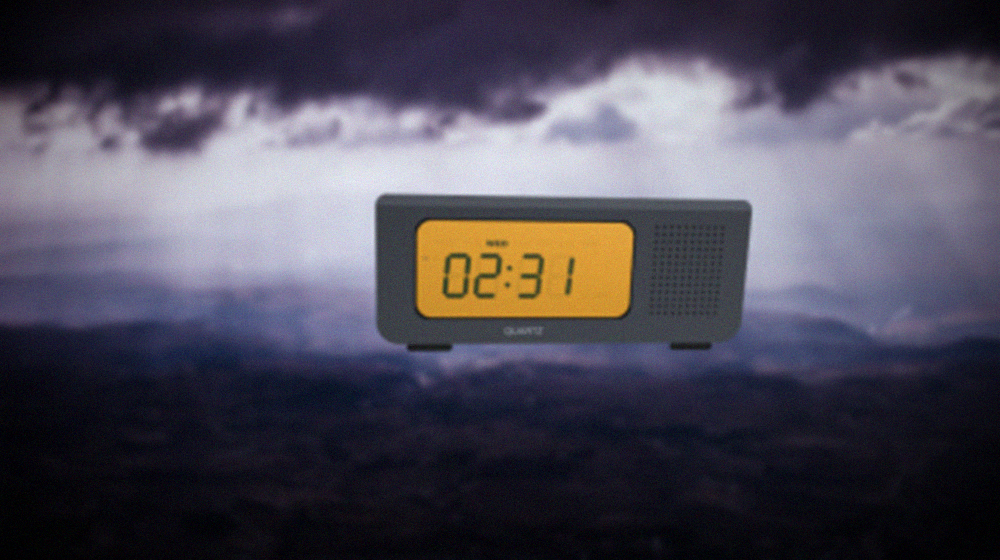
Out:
2.31
